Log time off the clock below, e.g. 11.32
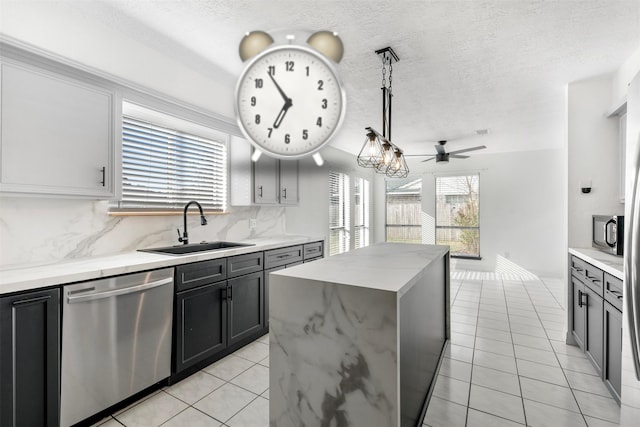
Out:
6.54
